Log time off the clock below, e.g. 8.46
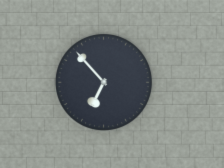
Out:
6.53
